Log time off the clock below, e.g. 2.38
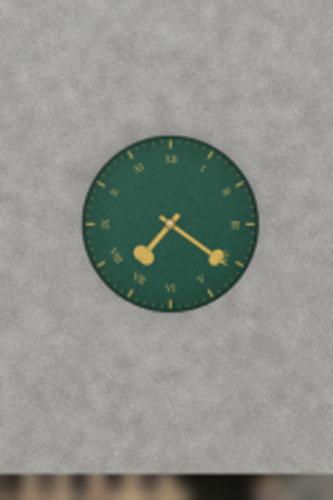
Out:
7.21
